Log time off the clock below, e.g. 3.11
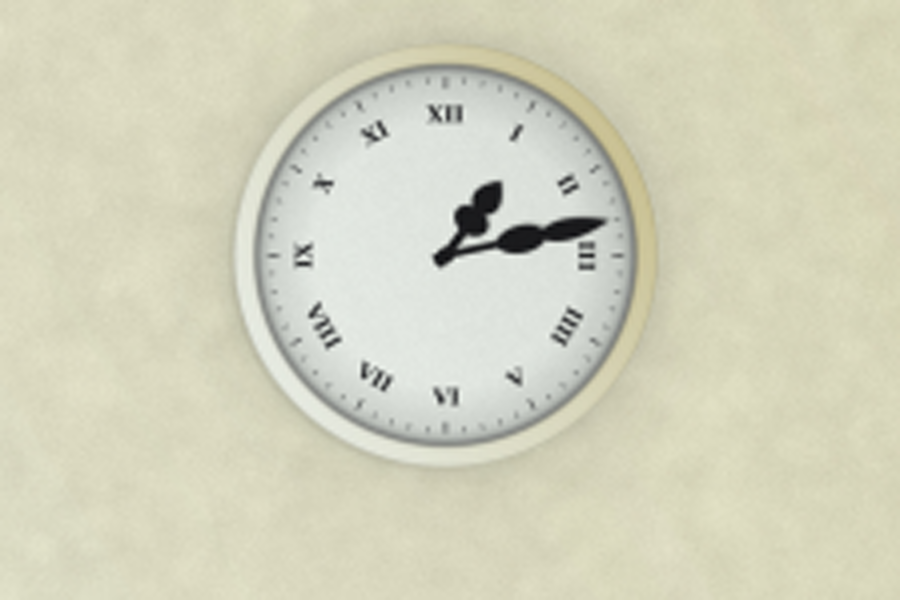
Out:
1.13
